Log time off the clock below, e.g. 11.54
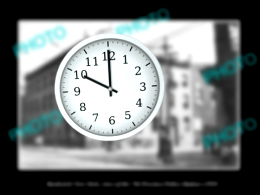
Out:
10.00
